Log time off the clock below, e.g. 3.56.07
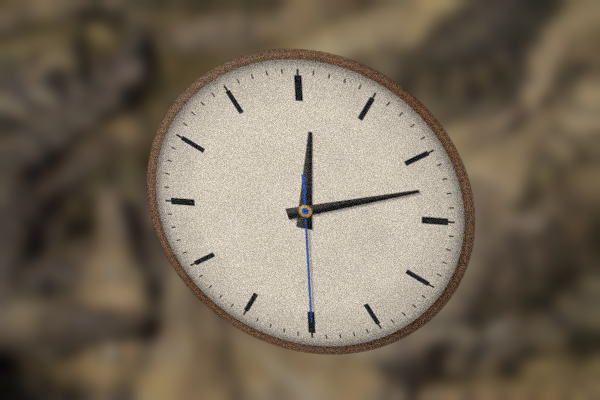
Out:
12.12.30
